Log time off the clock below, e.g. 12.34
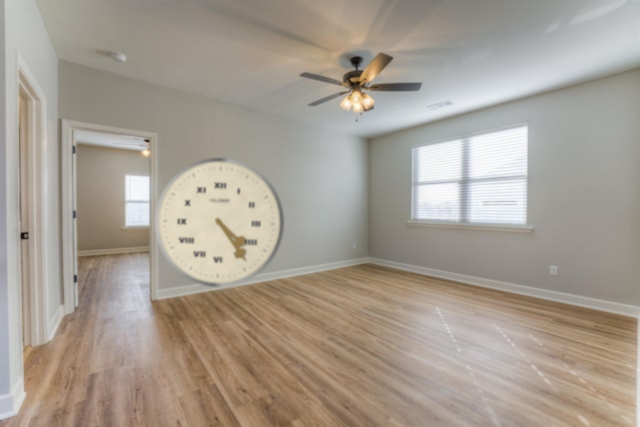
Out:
4.24
